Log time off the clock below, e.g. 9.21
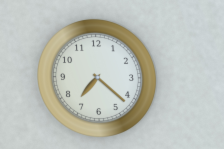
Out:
7.22
